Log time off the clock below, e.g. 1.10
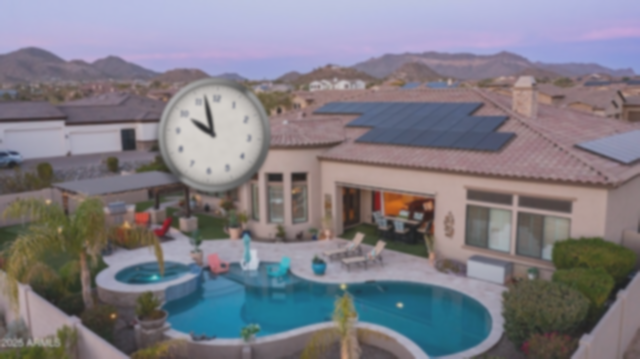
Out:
9.57
